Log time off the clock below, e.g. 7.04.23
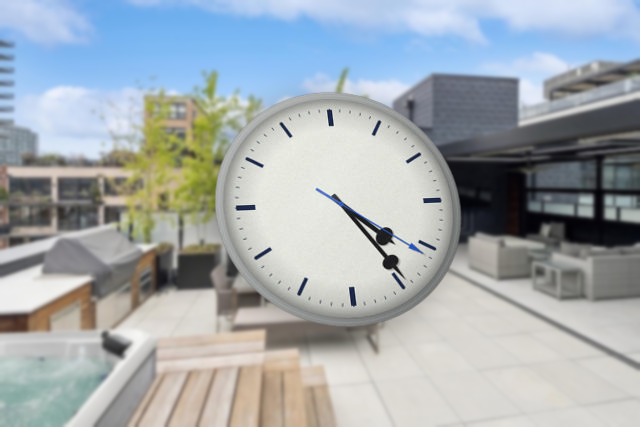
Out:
4.24.21
